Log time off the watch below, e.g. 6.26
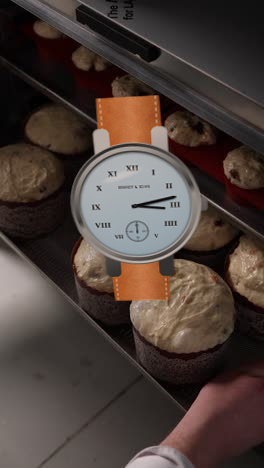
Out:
3.13
